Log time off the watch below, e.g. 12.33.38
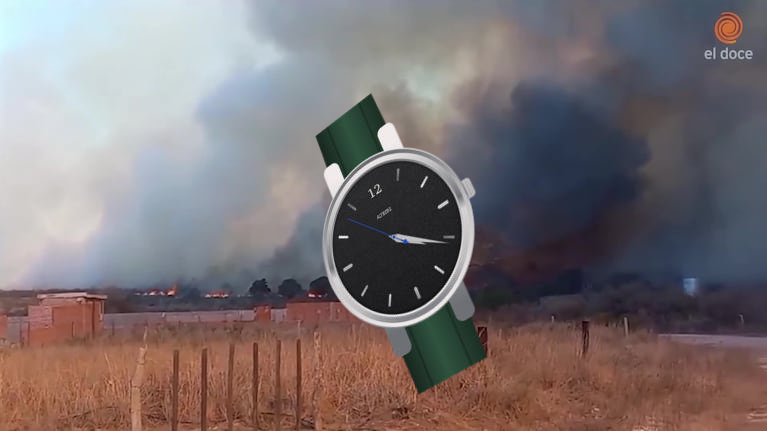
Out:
4.20.53
